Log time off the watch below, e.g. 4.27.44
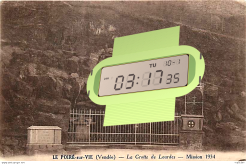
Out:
3.17.35
